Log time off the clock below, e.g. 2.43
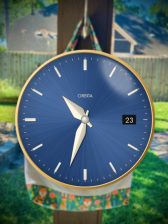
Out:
10.33
